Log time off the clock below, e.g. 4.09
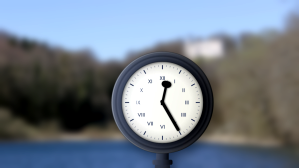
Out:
12.25
